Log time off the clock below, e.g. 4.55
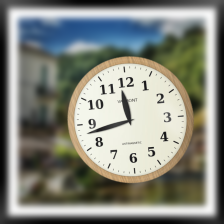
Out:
11.43
